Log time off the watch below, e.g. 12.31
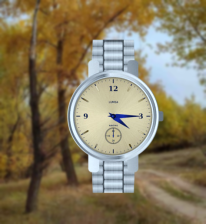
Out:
4.15
